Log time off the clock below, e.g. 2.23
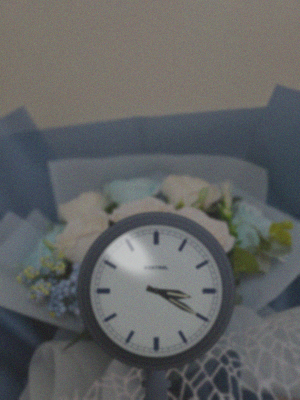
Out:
3.20
